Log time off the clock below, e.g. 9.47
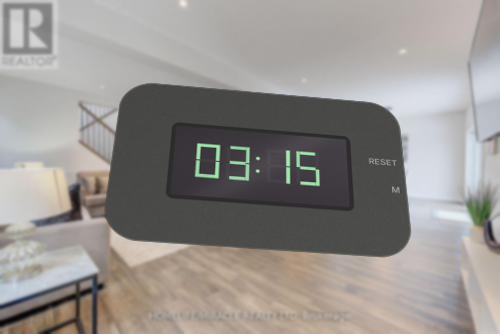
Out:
3.15
